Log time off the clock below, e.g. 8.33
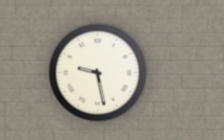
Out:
9.28
